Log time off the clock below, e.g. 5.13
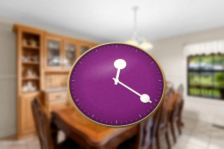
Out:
12.21
